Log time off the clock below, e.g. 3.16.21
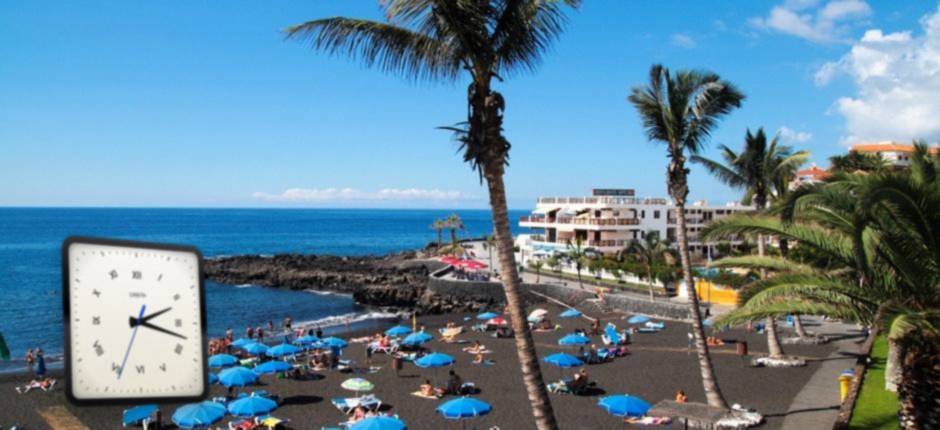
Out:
2.17.34
